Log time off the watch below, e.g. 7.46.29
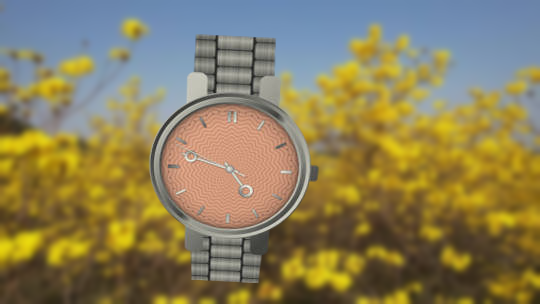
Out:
4.47.49
